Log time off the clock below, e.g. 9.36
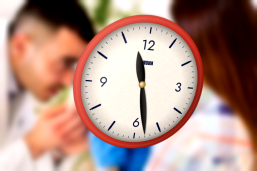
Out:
11.28
